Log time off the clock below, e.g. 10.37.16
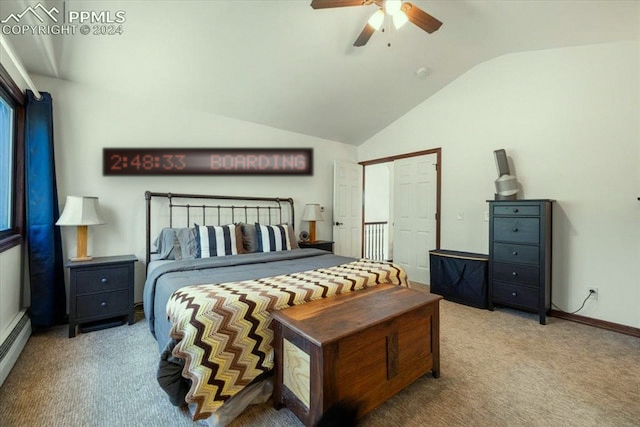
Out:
2.48.33
